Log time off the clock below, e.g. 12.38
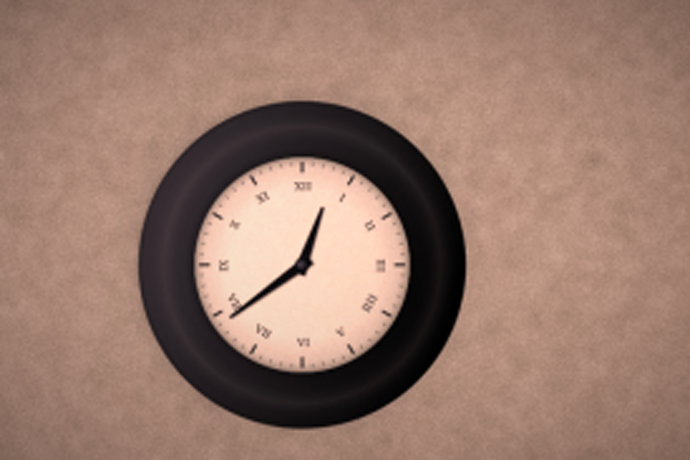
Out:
12.39
